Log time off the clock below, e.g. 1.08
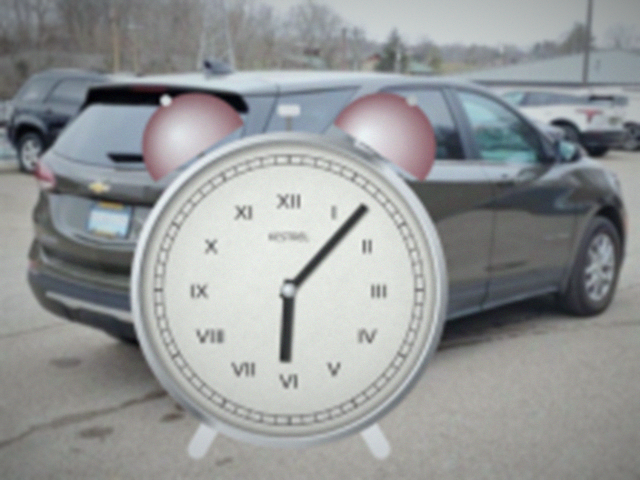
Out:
6.07
